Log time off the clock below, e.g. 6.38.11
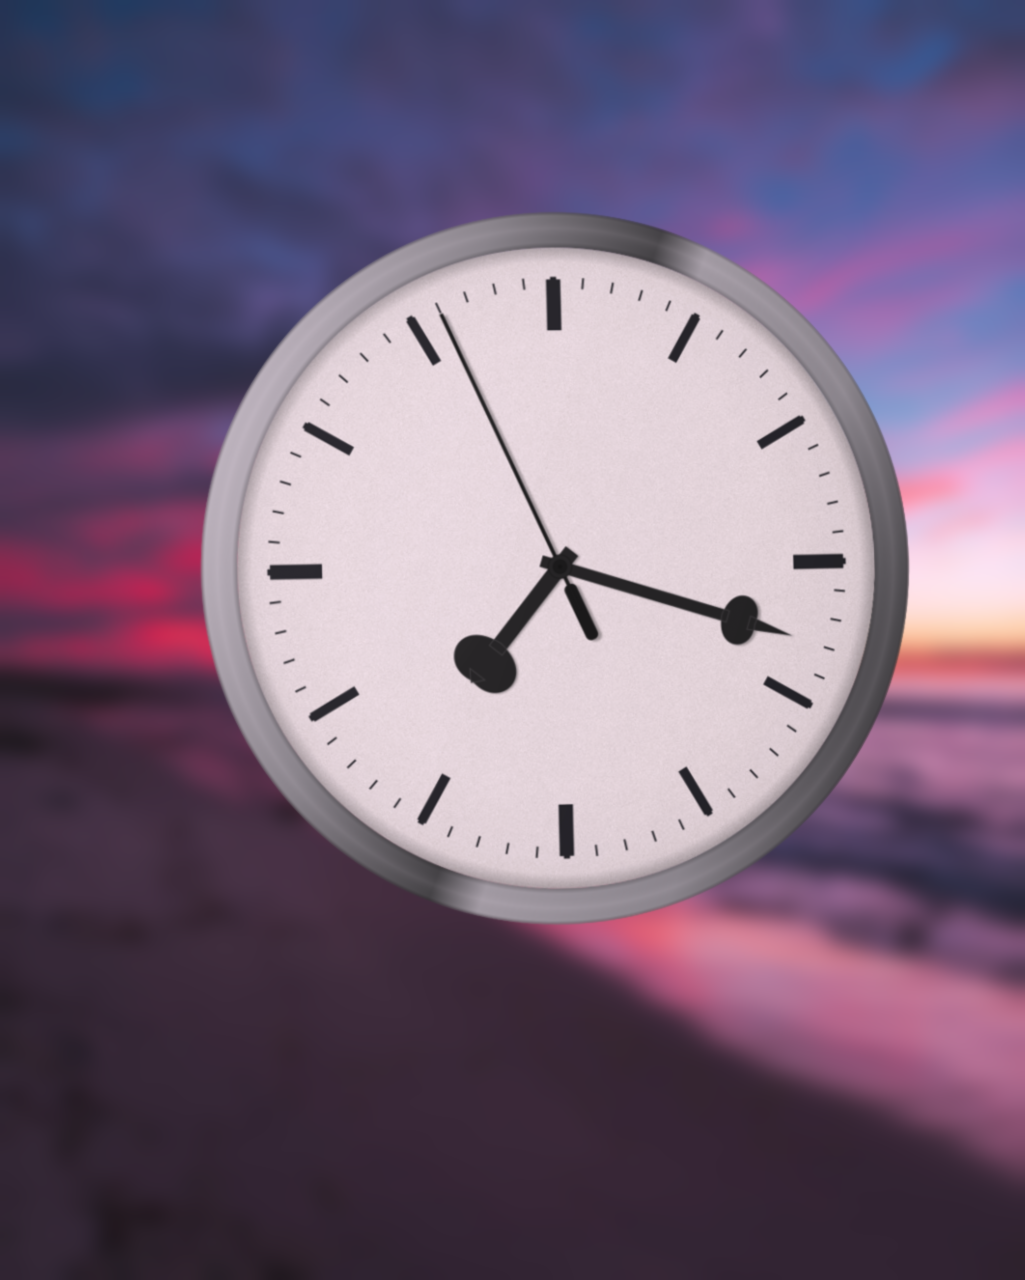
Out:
7.17.56
